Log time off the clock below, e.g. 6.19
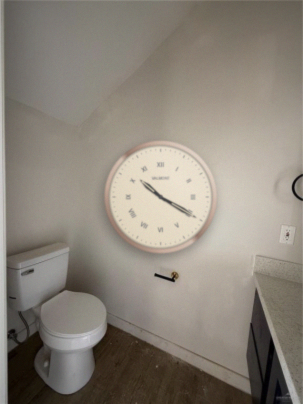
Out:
10.20
